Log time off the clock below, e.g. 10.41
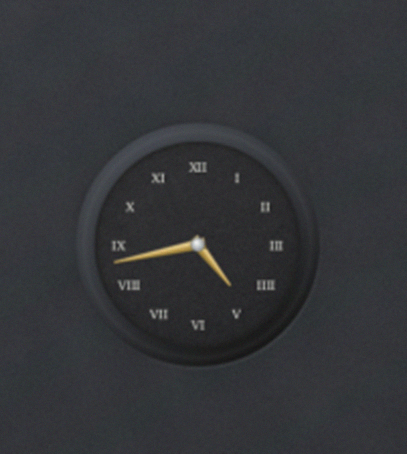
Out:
4.43
